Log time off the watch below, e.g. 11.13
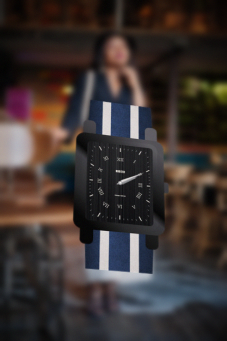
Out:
2.10
